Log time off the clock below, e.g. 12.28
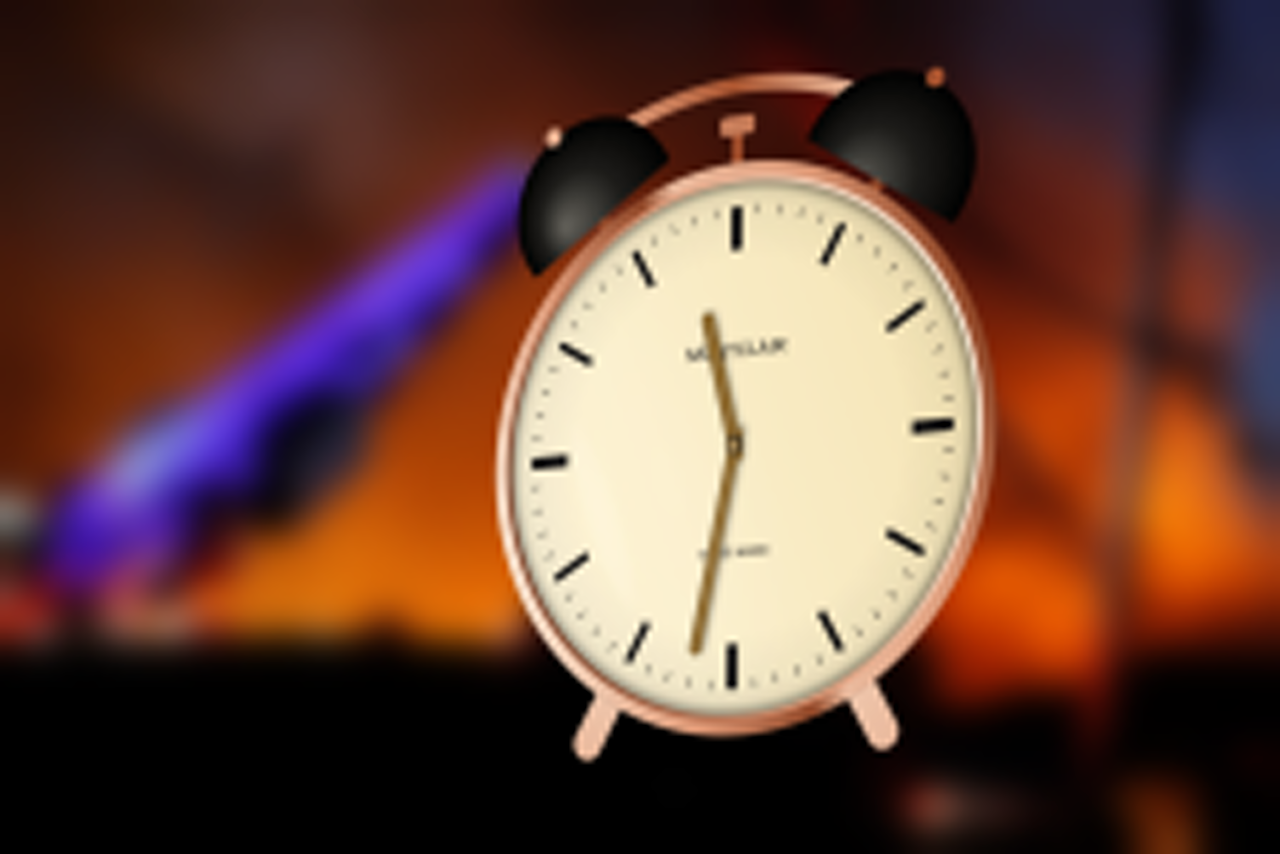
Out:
11.32
